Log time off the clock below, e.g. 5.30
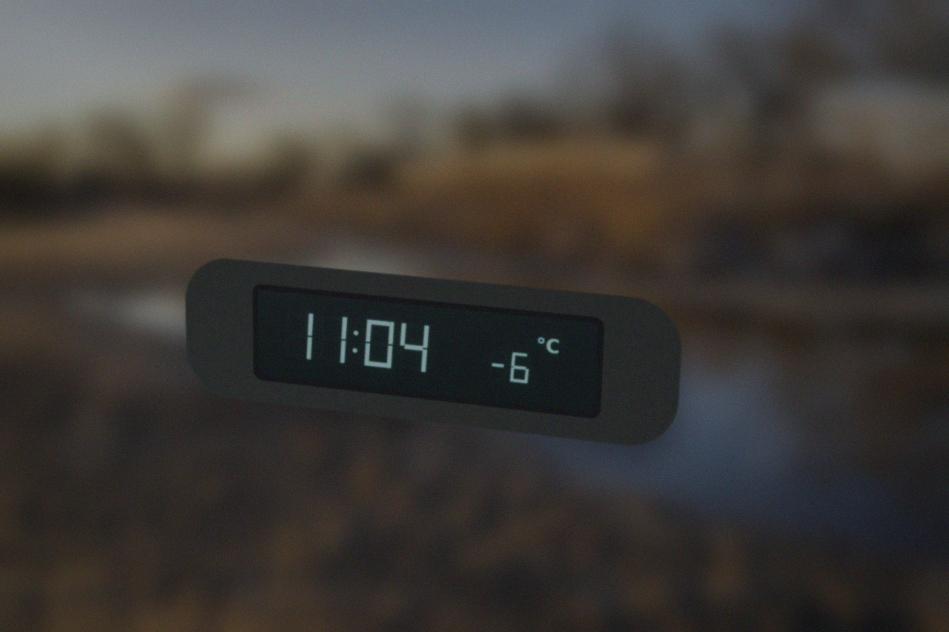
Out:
11.04
